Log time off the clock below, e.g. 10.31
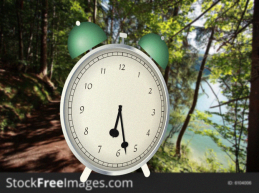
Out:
6.28
